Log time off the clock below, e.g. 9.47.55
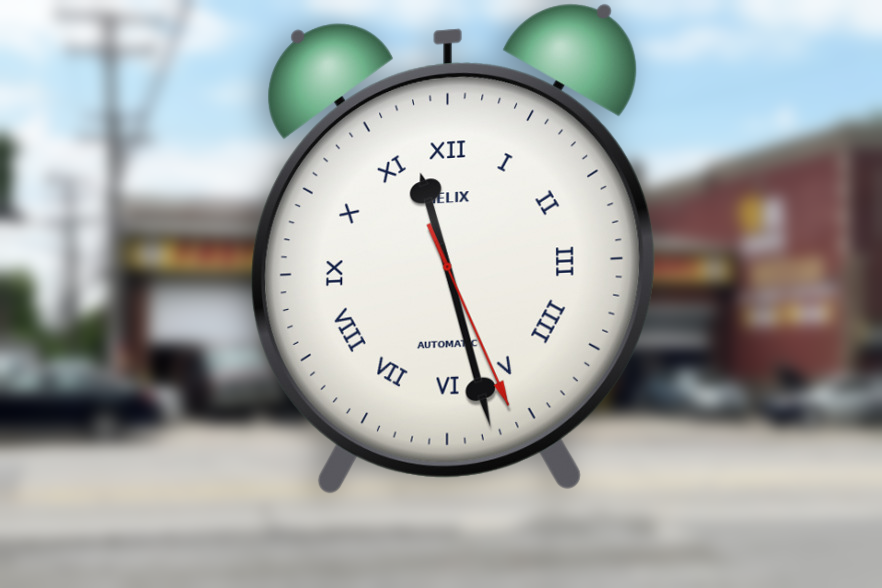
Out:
11.27.26
